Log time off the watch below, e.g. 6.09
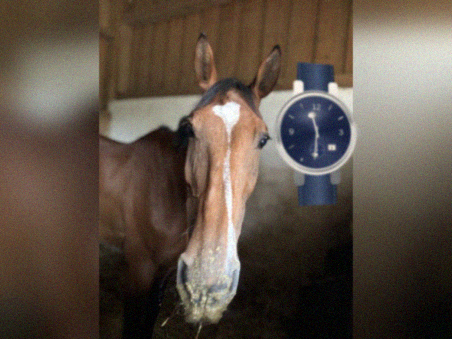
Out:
11.31
